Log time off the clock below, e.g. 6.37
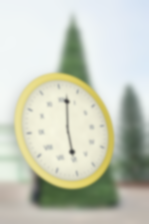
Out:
6.02
